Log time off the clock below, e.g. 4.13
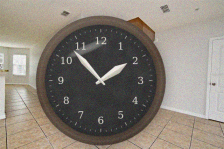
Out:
1.53
